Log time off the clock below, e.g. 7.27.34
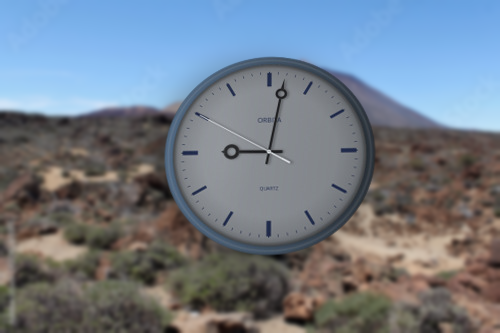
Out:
9.01.50
